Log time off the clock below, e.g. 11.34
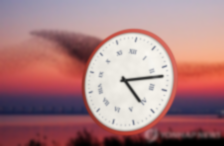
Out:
4.12
